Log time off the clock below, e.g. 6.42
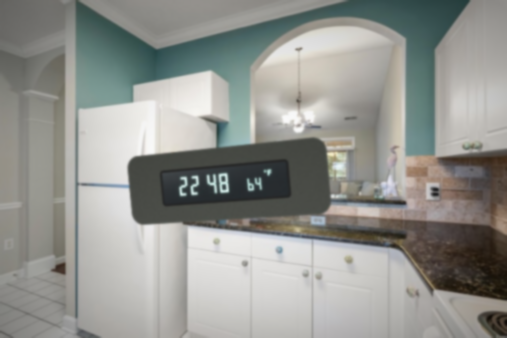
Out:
22.48
